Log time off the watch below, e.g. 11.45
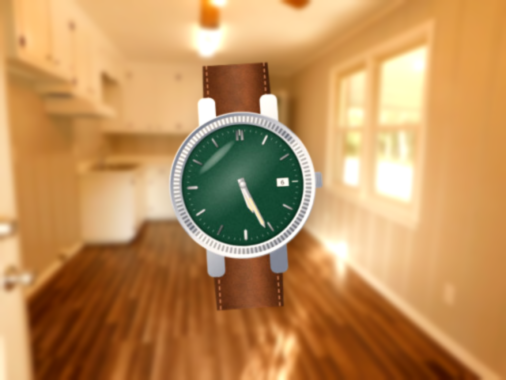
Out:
5.26
